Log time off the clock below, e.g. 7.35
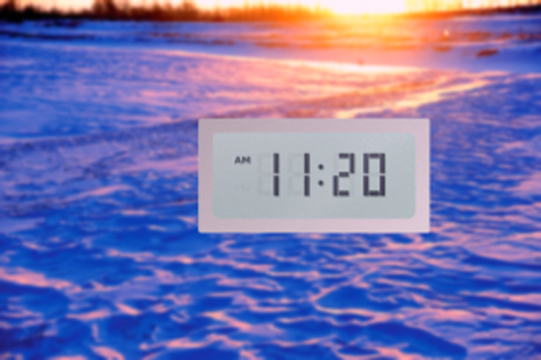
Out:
11.20
